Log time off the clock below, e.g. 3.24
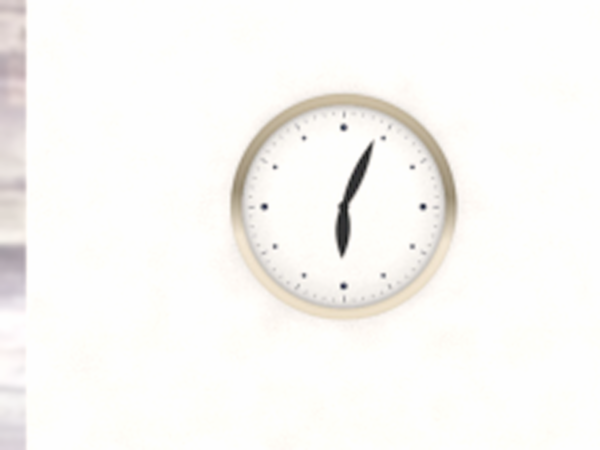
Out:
6.04
